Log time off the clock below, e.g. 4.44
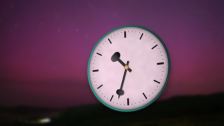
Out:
10.33
